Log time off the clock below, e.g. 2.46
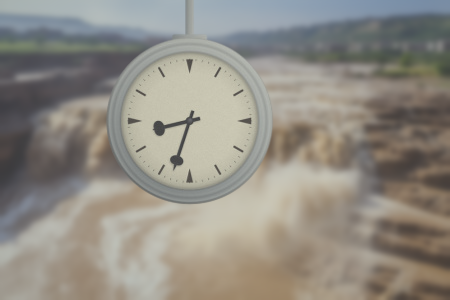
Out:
8.33
